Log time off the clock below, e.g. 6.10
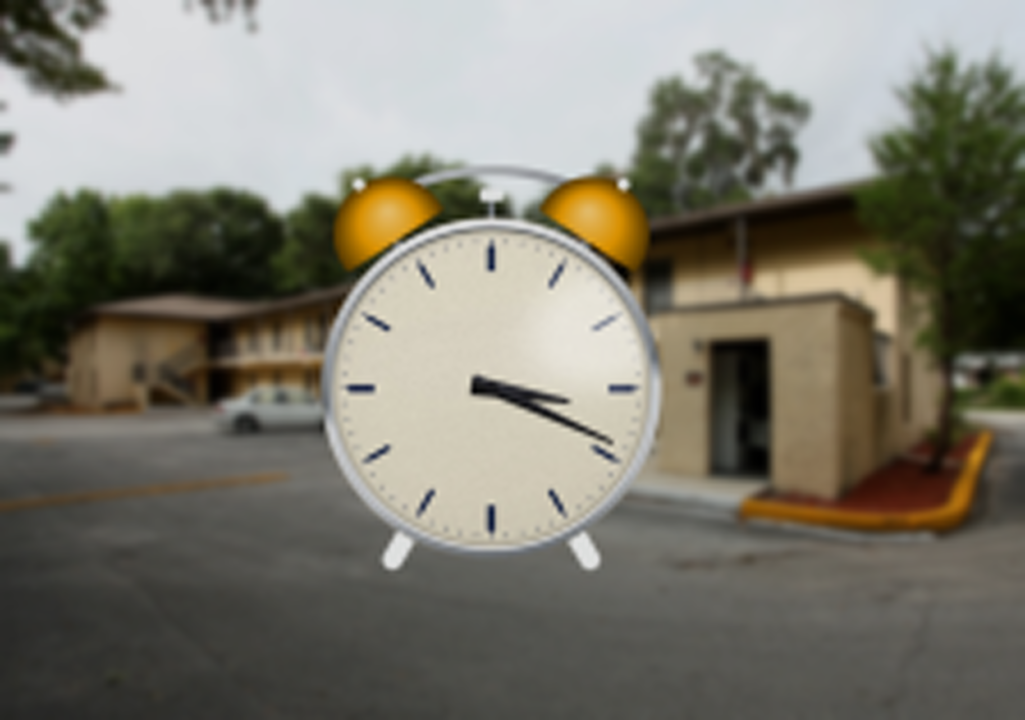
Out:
3.19
